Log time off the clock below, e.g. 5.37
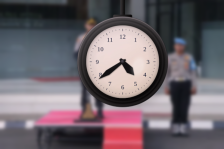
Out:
4.39
